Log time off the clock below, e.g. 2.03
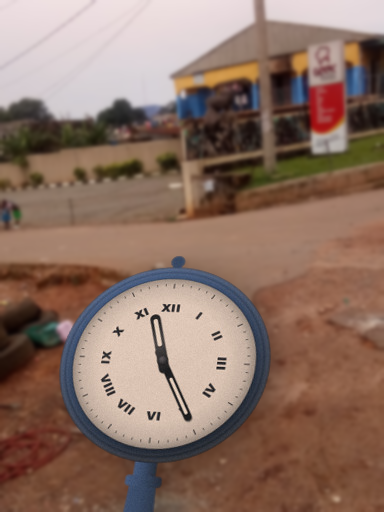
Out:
11.25
